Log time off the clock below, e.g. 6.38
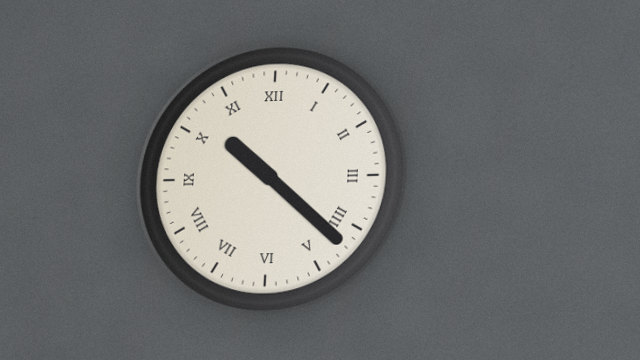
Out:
10.22
